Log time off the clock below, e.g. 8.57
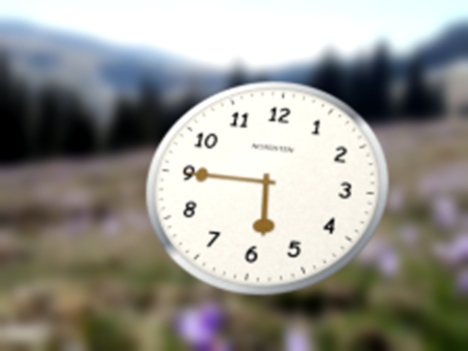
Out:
5.45
